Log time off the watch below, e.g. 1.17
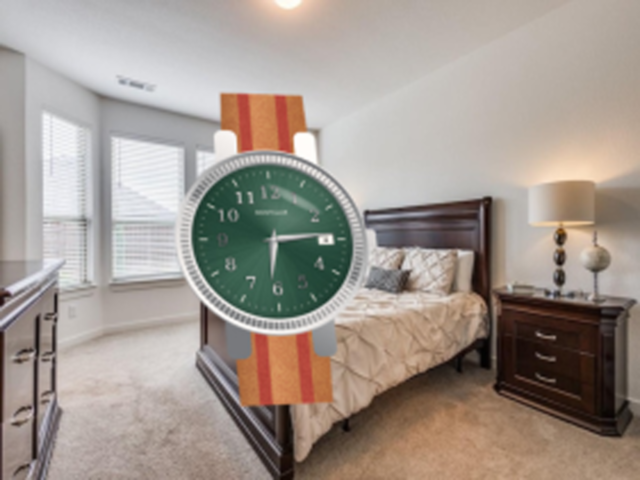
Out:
6.14
